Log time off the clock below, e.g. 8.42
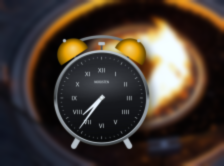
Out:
7.36
